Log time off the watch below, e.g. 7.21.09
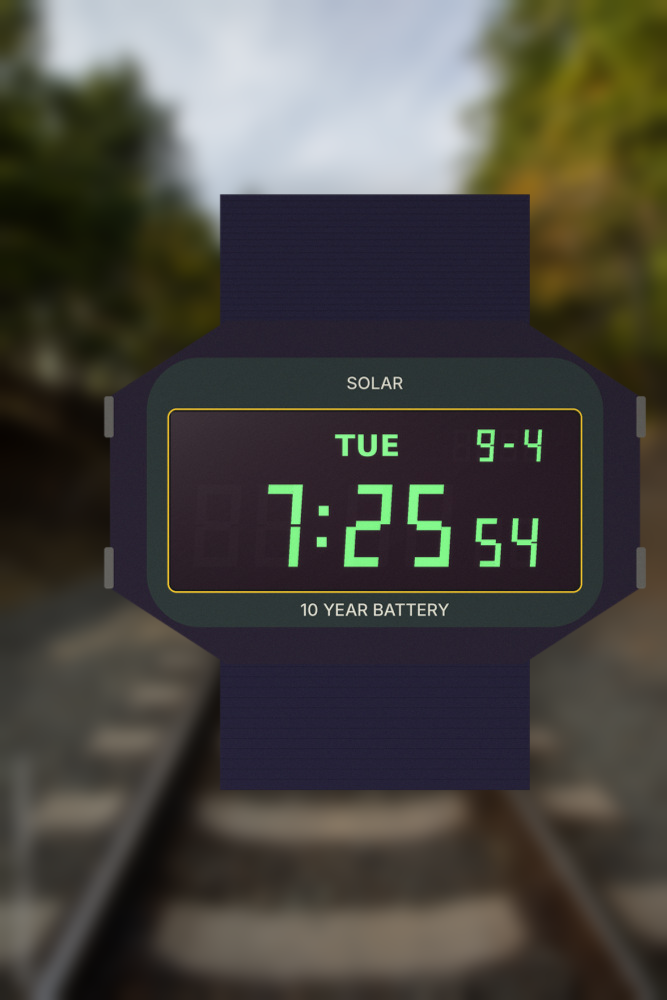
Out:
7.25.54
